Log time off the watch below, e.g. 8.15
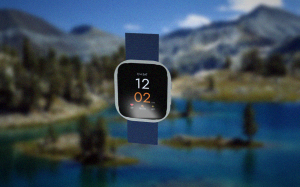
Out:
12.02
